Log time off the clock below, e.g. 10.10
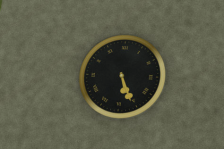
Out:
5.26
